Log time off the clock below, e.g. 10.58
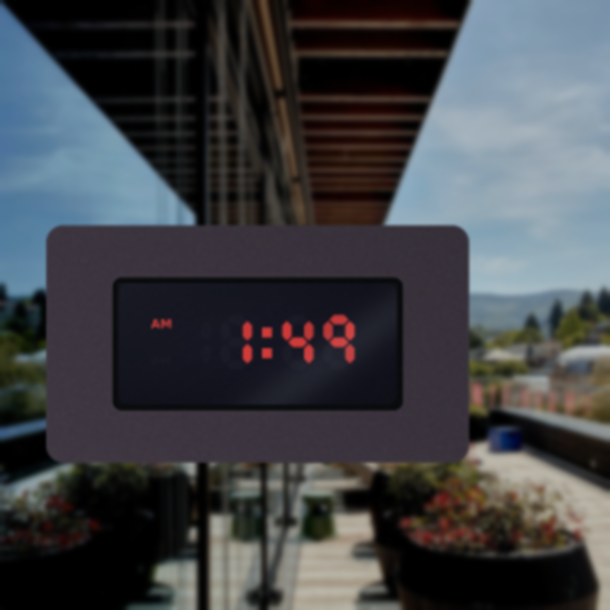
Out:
1.49
